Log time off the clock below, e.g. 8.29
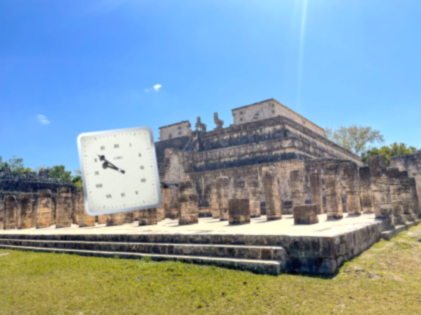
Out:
9.52
